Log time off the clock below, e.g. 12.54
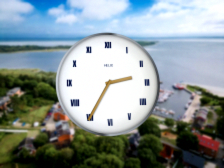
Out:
2.35
